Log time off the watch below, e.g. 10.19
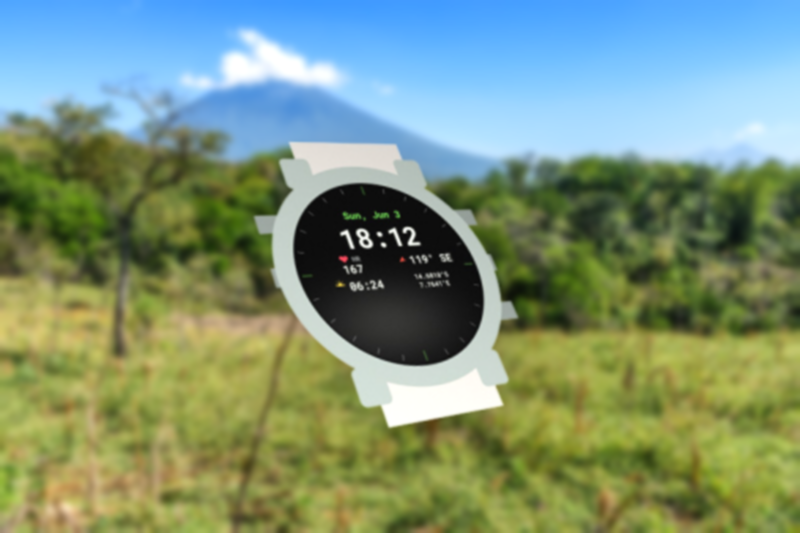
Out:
18.12
